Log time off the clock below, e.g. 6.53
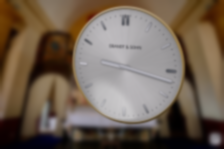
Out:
9.17
